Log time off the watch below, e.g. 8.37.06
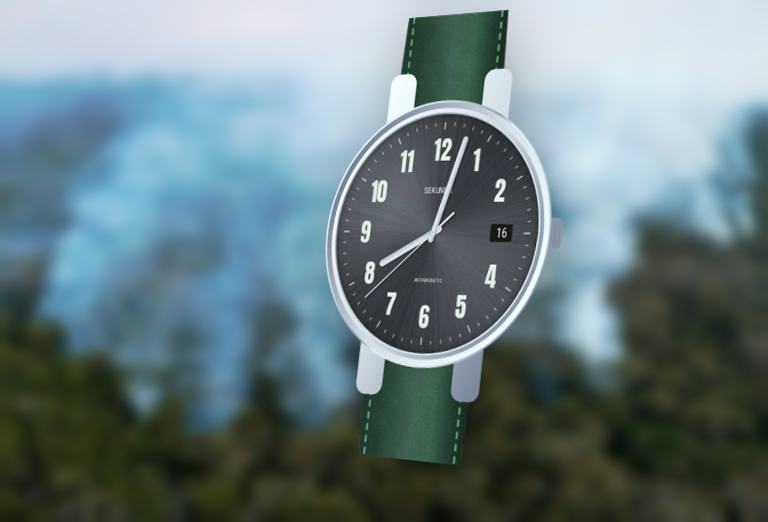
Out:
8.02.38
